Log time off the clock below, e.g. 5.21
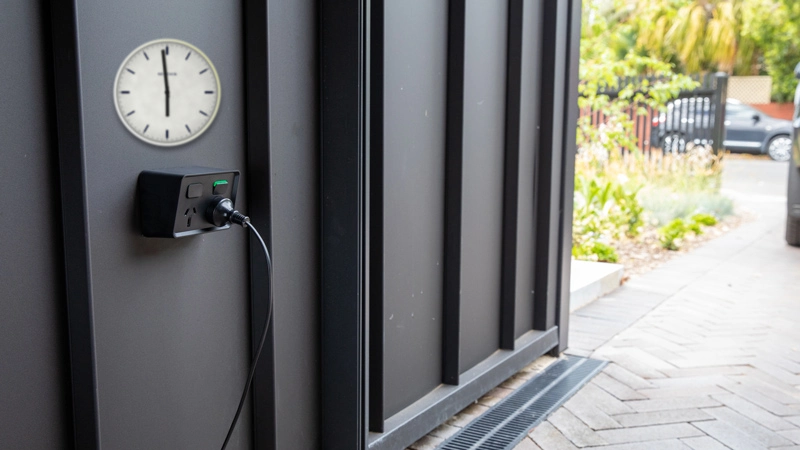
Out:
5.59
